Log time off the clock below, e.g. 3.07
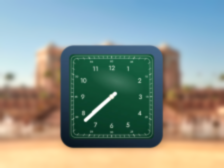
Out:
7.38
